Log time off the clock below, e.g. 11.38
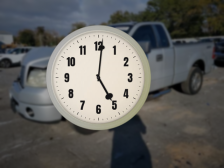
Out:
5.01
